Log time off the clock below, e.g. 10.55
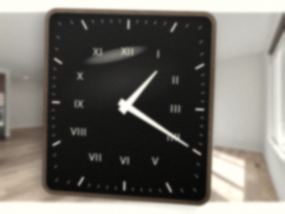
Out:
1.20
